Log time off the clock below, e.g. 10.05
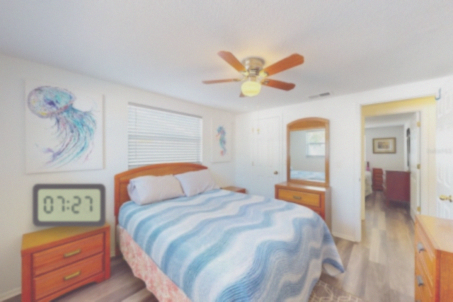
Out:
7.27
